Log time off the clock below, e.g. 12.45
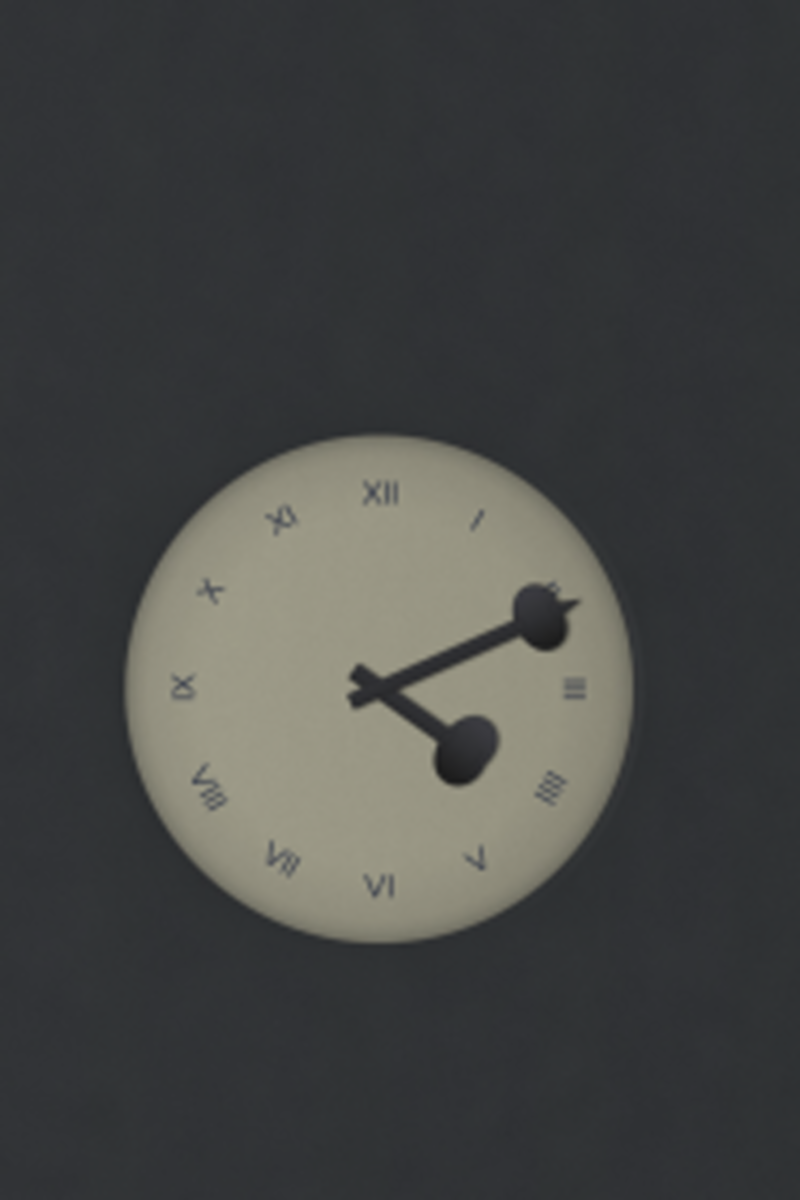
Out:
4.11
